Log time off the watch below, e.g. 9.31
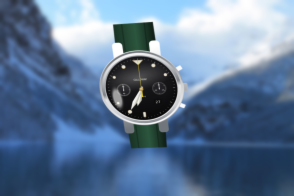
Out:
6.35
